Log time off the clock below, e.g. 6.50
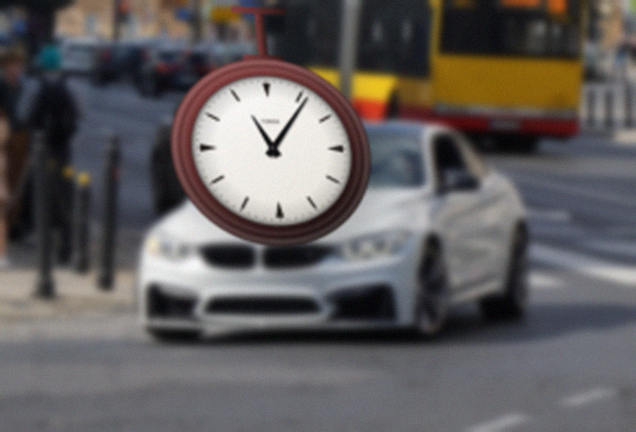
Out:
11.06
